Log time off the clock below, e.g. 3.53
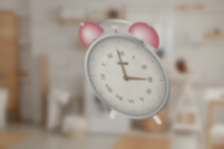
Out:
2.59
